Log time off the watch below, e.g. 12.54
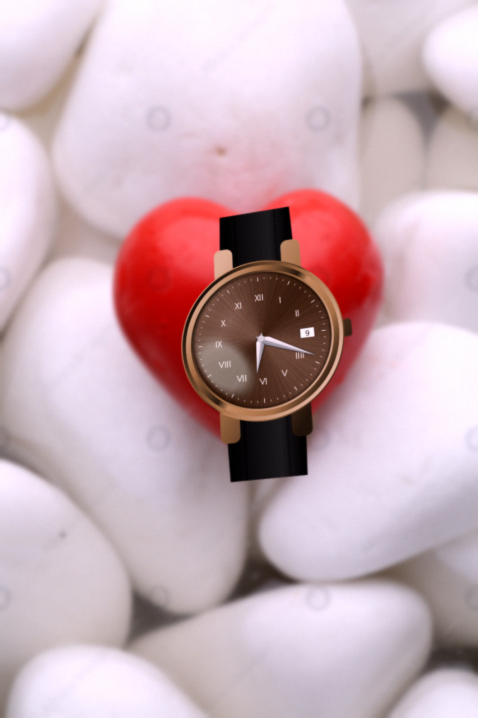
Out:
6.19
